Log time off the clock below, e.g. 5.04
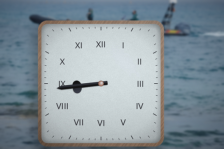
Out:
8.44
